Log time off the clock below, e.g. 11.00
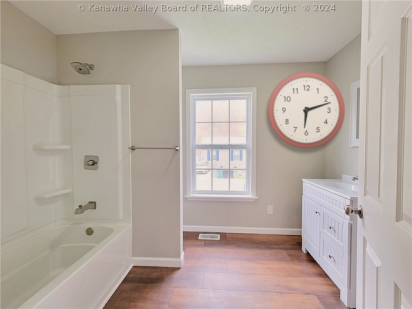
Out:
6.12
